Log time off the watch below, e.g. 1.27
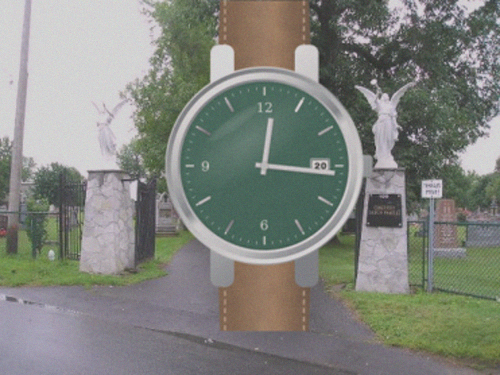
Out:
12.16
